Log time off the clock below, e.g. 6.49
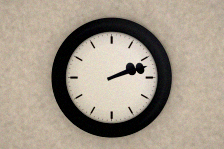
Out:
2.12
